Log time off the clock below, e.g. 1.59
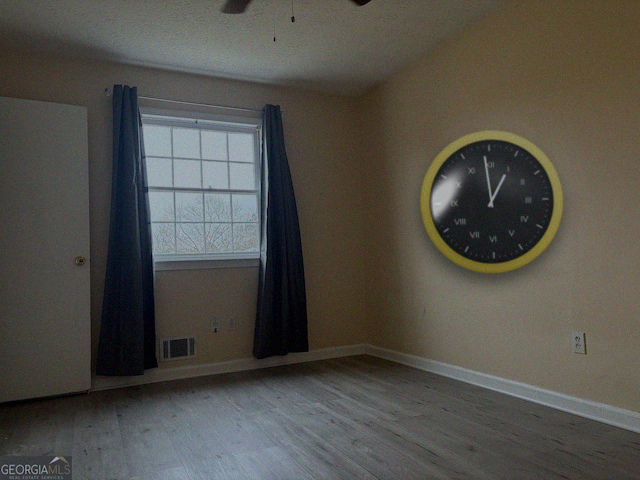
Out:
12.59
